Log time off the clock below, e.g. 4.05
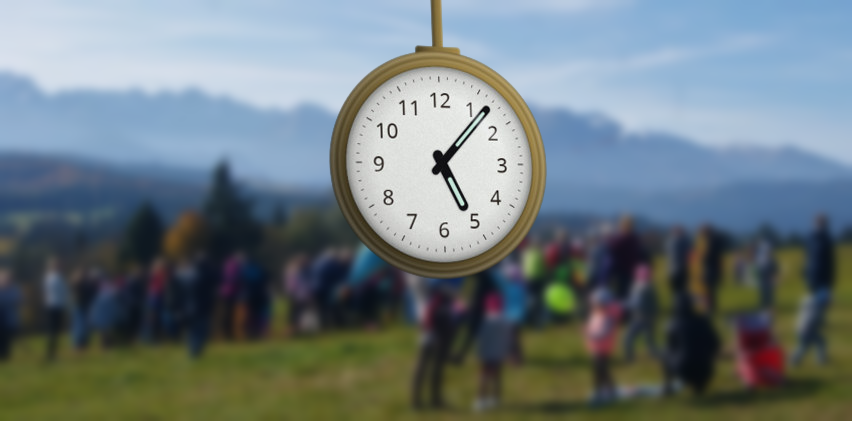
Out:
5.07
